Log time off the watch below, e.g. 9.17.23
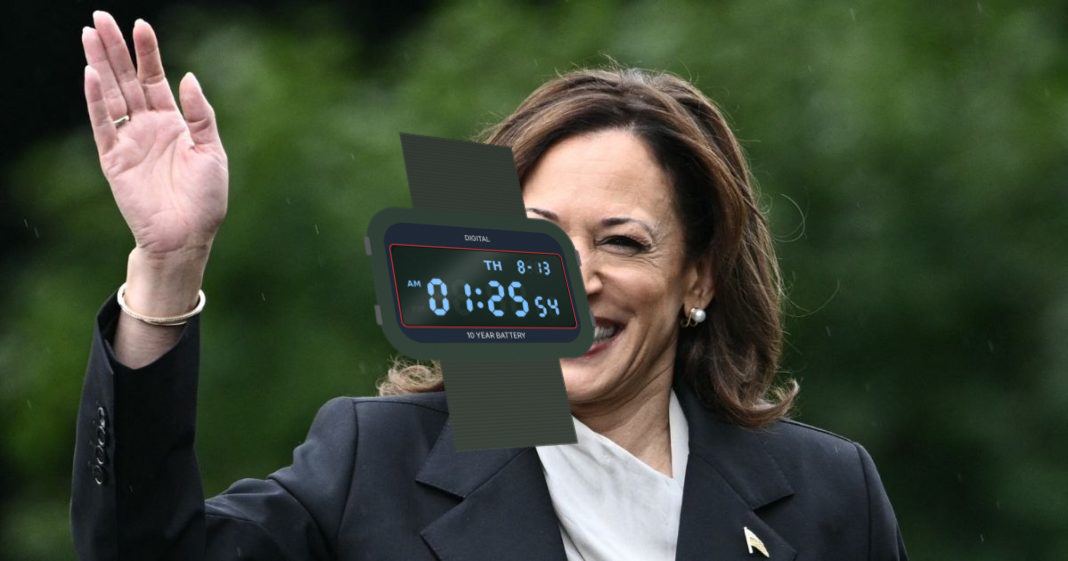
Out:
1.25.54
